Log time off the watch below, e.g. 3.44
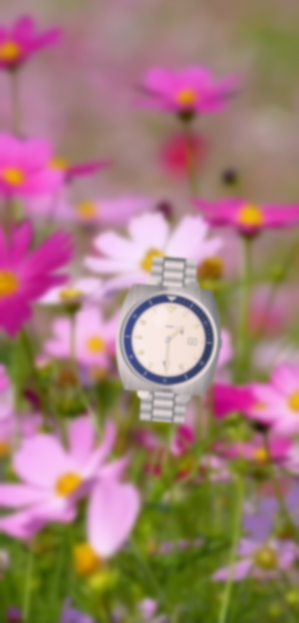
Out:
1.30
